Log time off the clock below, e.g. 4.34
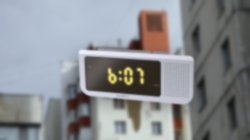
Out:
6.07
